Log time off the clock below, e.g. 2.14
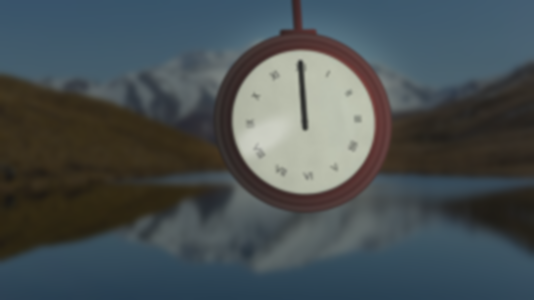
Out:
12.00
